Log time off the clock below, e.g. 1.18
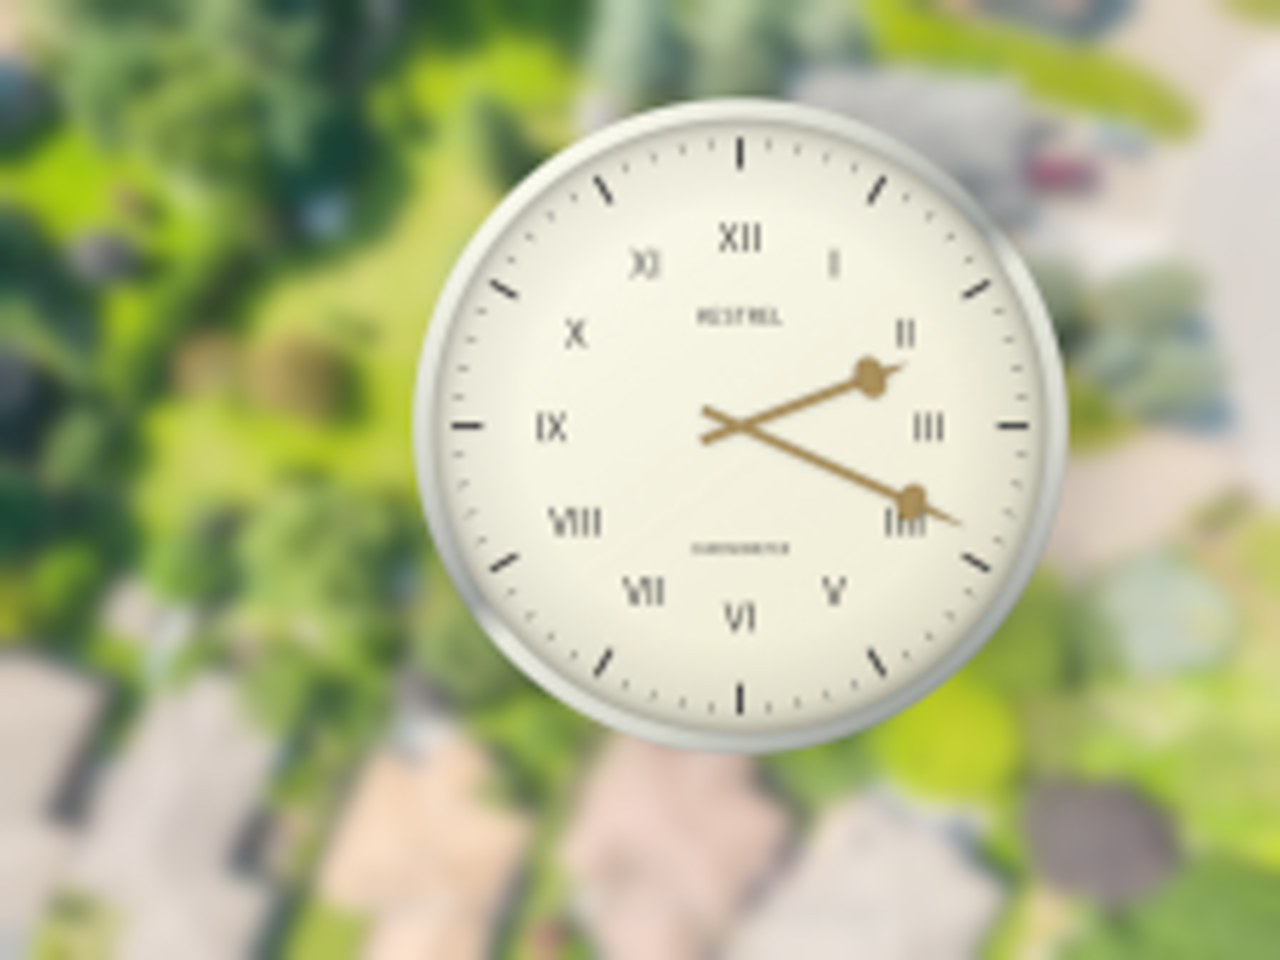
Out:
2.19
